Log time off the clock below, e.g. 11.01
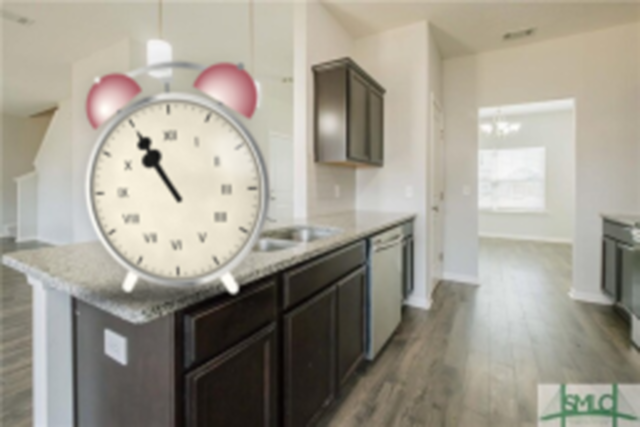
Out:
10.55
